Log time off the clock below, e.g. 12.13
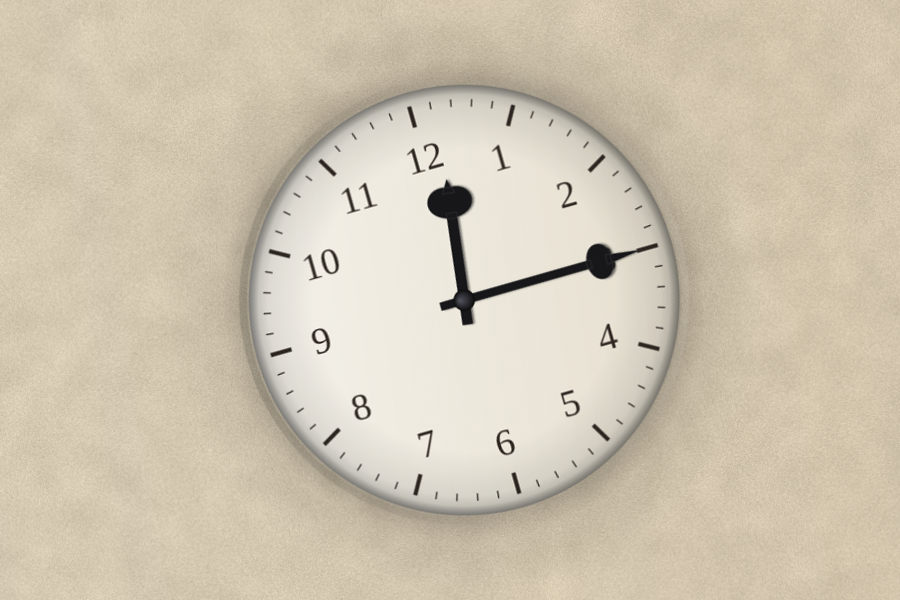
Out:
12.15
